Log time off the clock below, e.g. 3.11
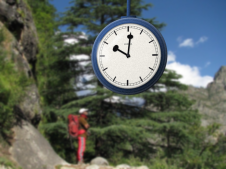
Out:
10.01
